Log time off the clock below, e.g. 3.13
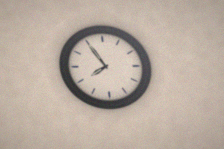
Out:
7.55
